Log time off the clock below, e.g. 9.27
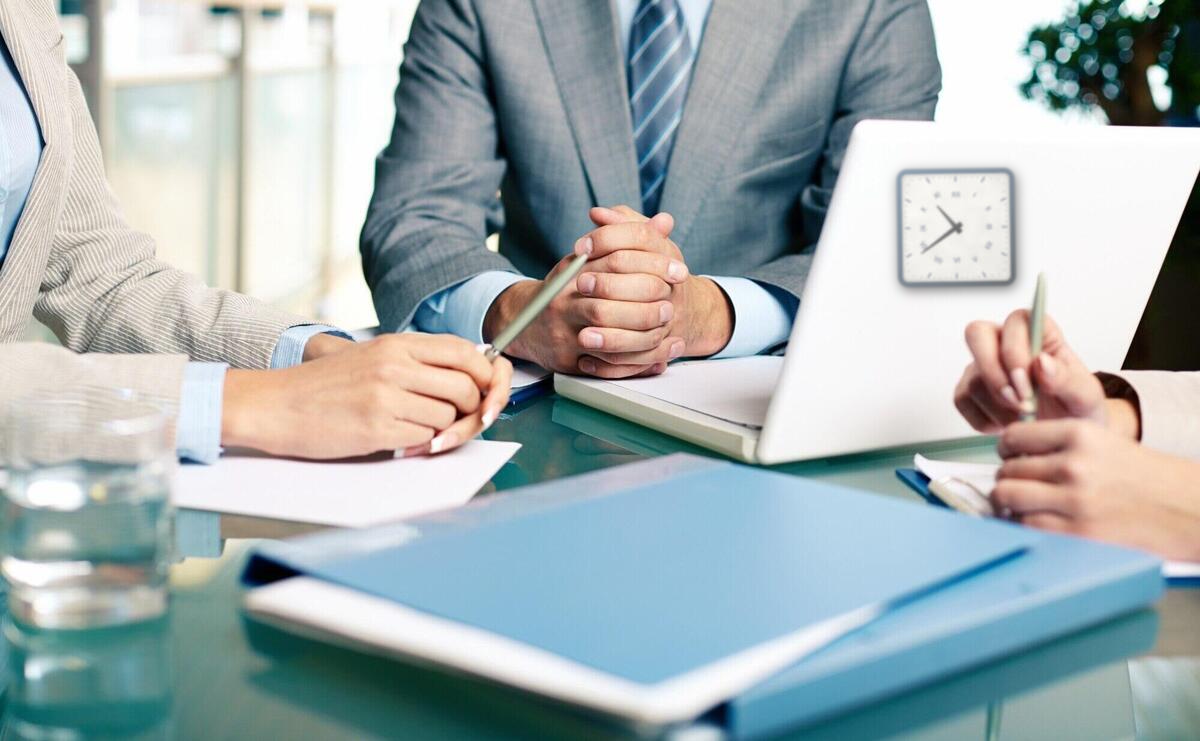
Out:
10.39
